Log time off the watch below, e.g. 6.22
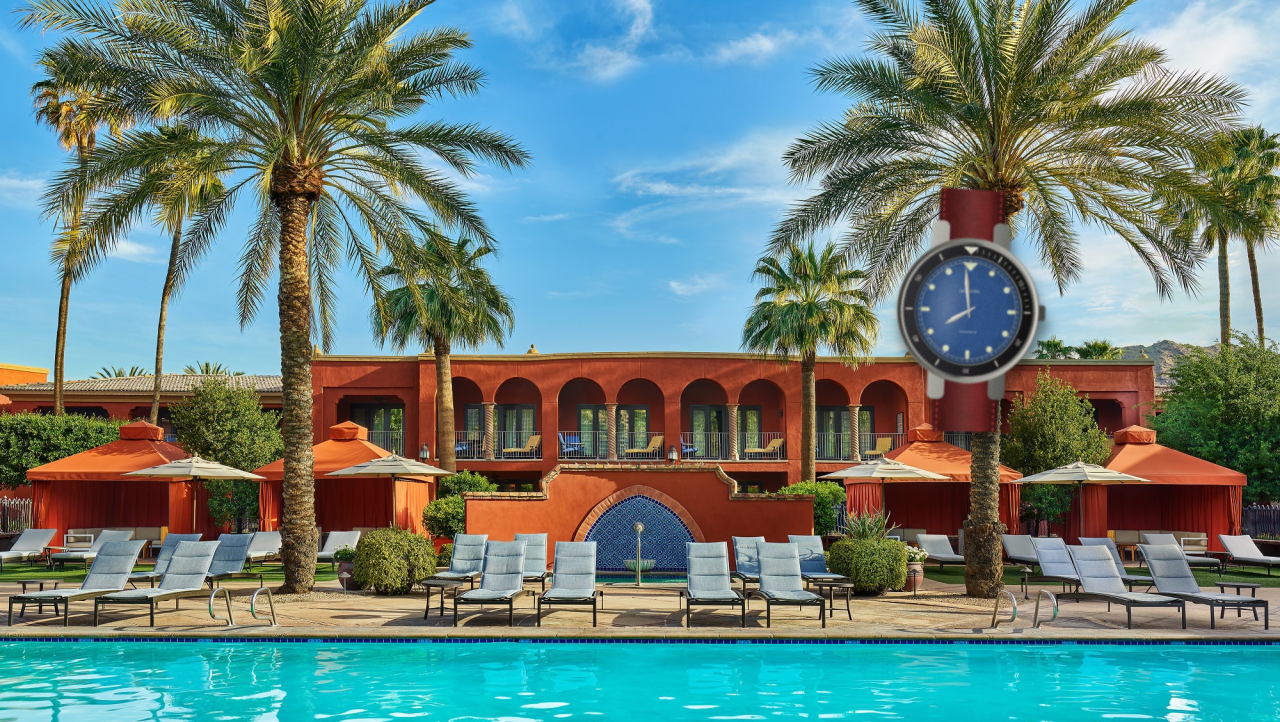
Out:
7.59
